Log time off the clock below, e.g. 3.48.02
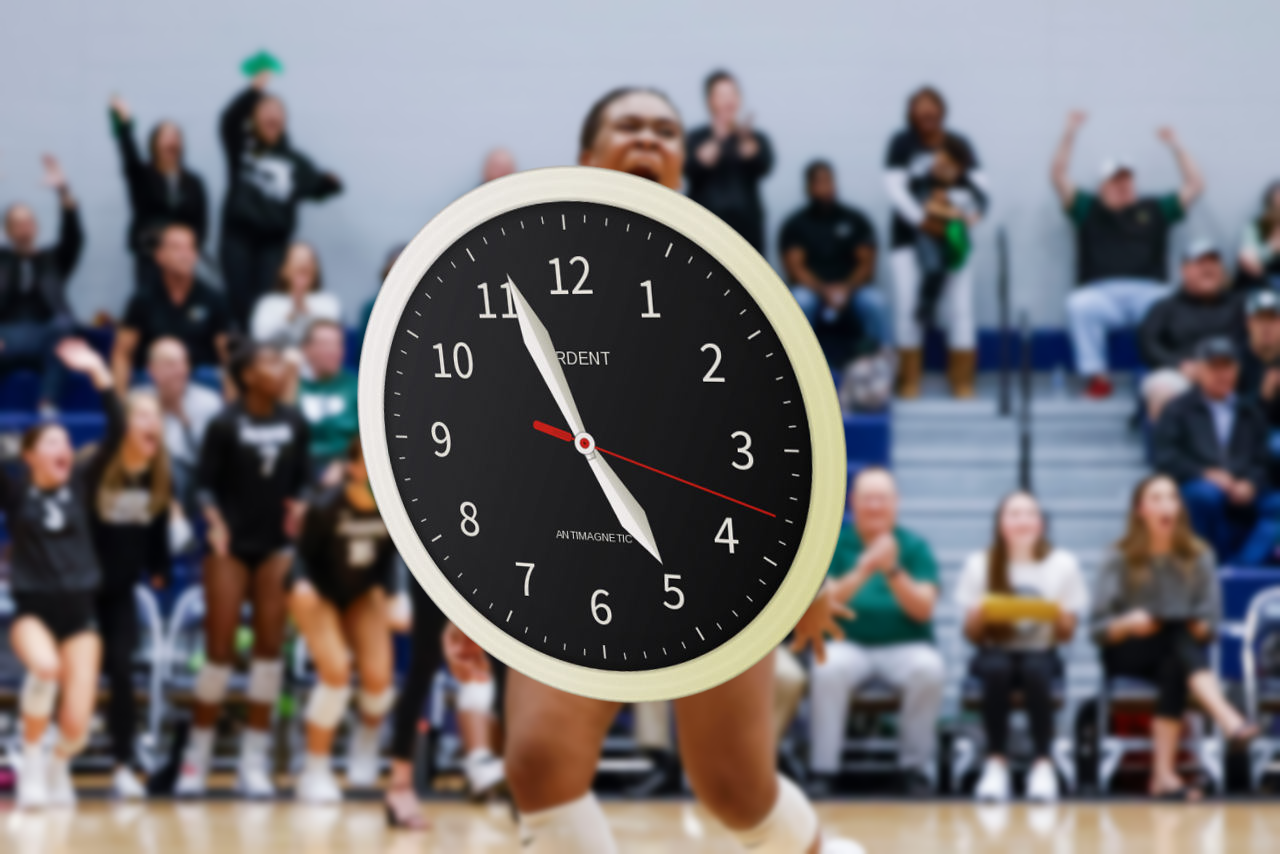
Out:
4.56.18
